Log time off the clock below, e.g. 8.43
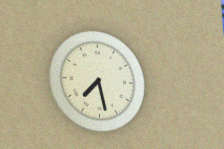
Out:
7.28
